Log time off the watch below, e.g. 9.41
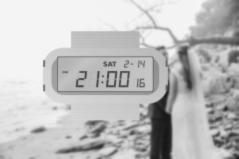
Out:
21.00
